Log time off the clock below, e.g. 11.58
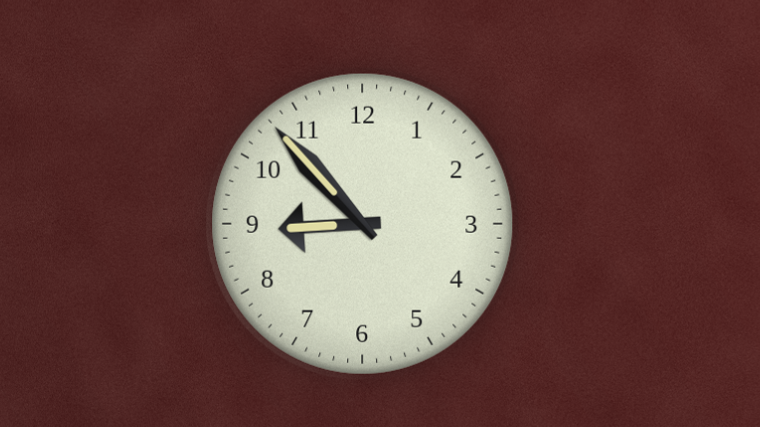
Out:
8.53
